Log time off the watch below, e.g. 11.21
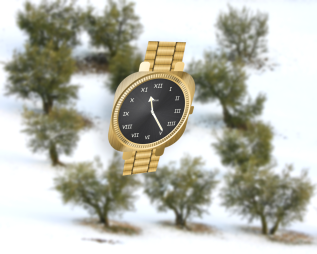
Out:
11.24
